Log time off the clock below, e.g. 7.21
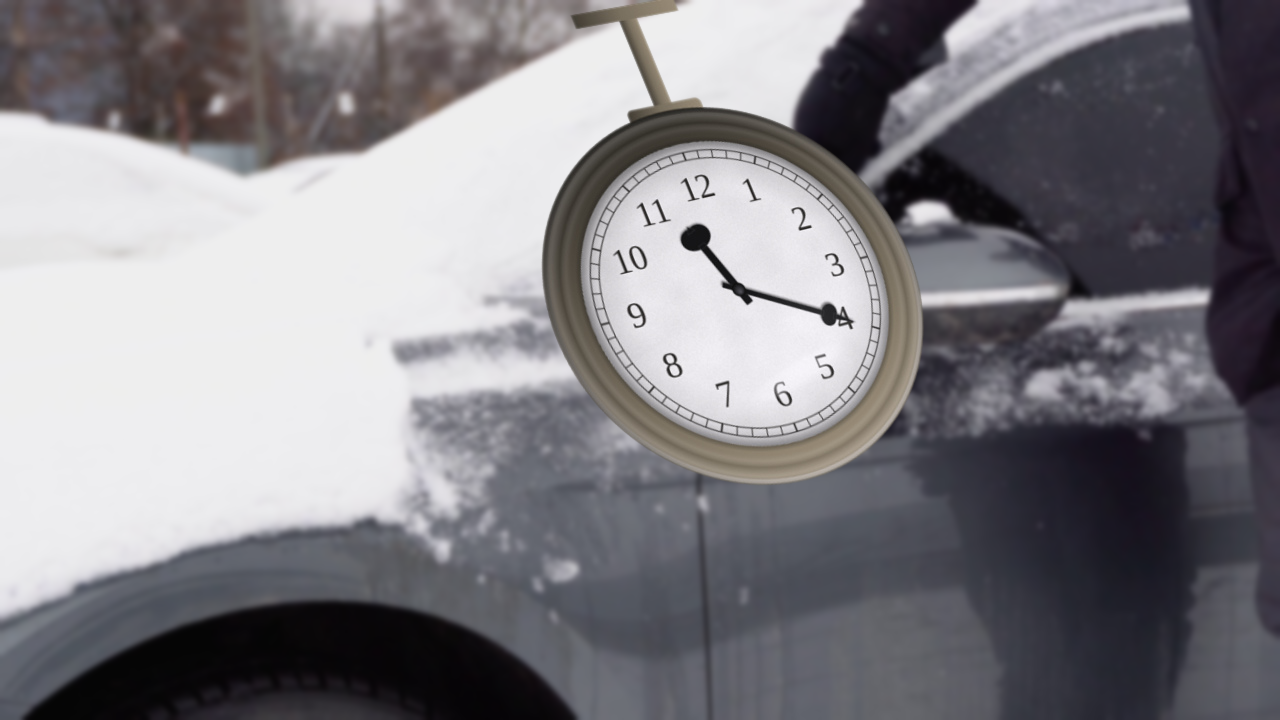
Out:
11.20
